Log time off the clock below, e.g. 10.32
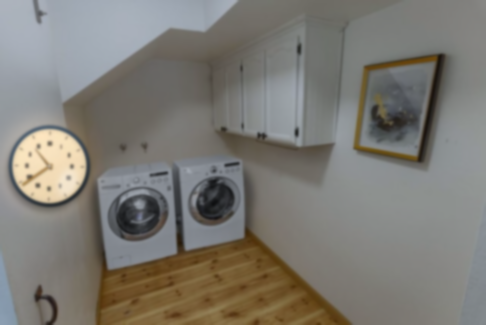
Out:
10.39
